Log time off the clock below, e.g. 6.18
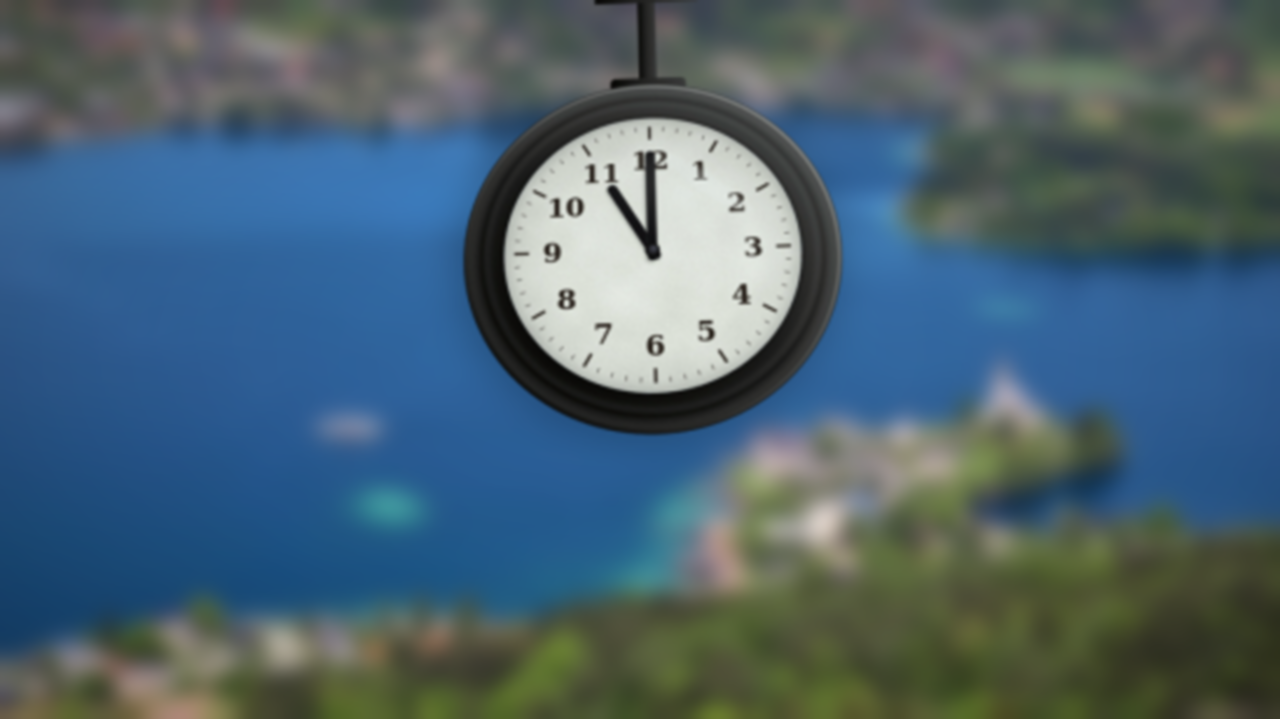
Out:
11.00
